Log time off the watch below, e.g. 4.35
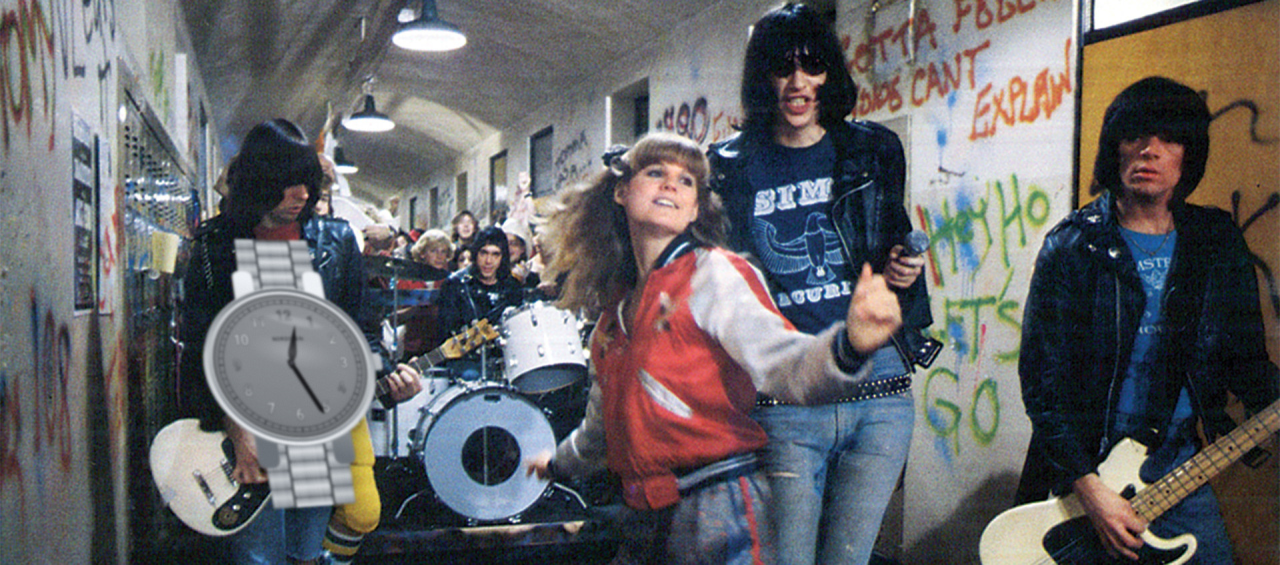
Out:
12.26
